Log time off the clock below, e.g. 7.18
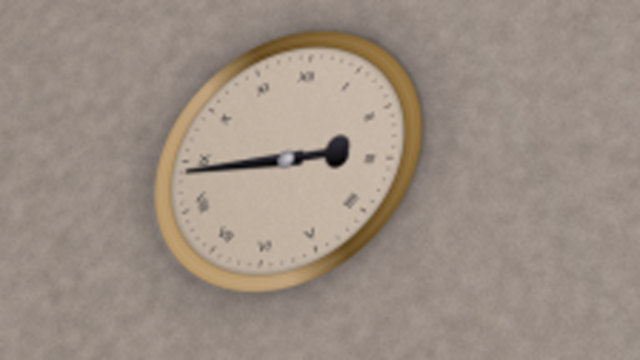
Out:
2.44
